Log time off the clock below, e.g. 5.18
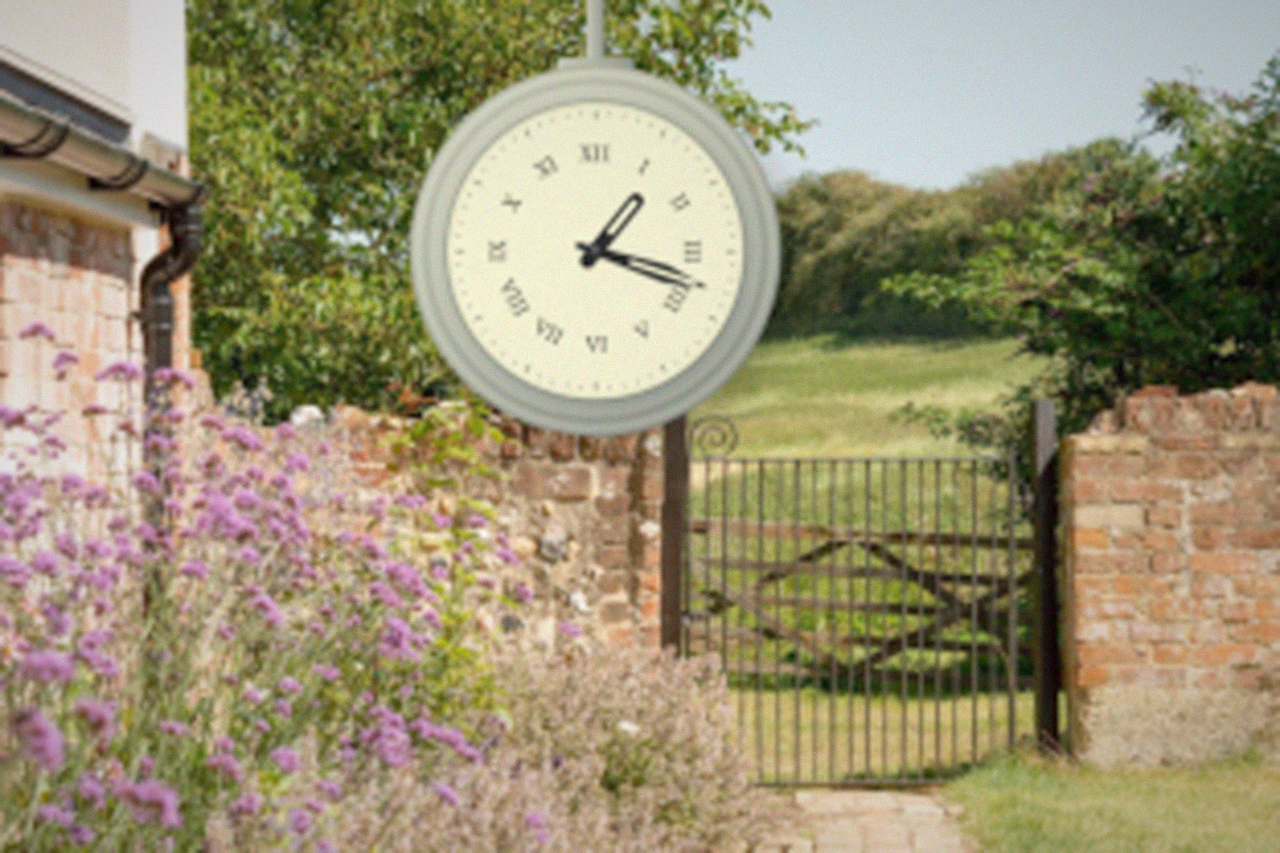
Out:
1.18
